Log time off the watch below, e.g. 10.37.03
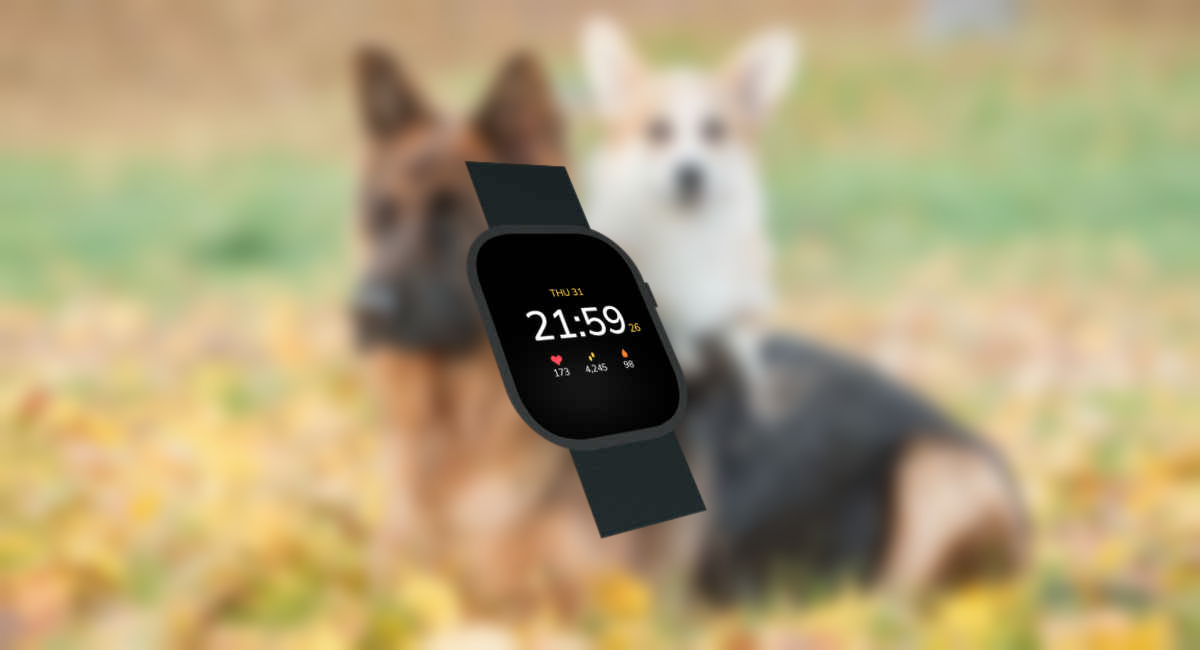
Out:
21.59.26
